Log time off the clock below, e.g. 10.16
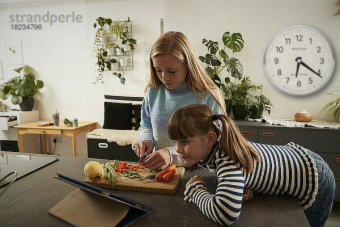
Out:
6.21
